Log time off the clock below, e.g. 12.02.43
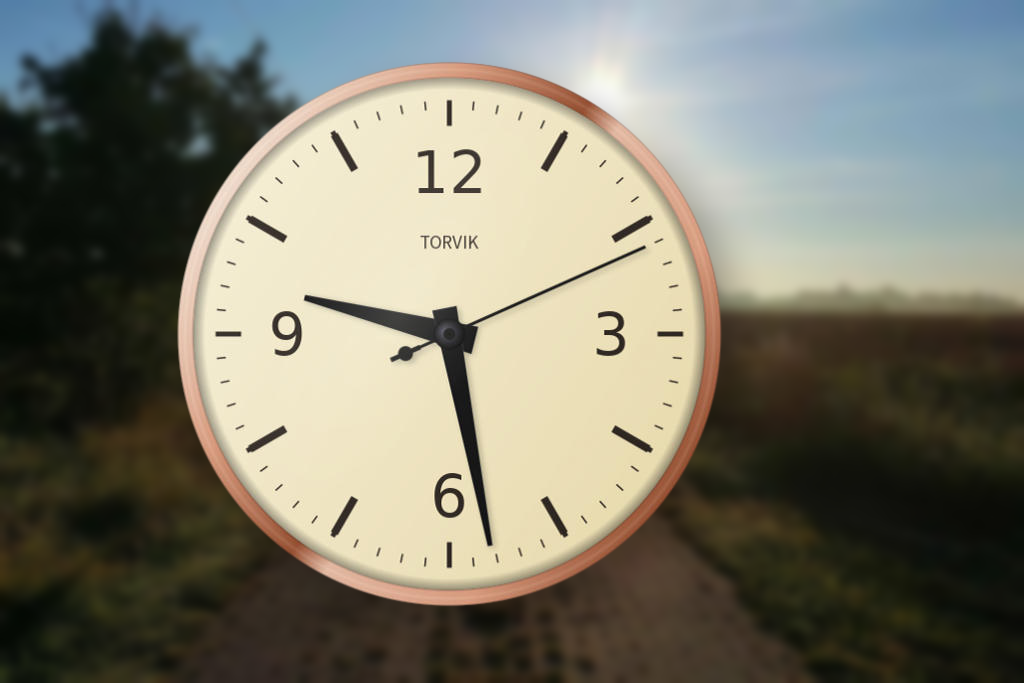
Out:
9.28.11
